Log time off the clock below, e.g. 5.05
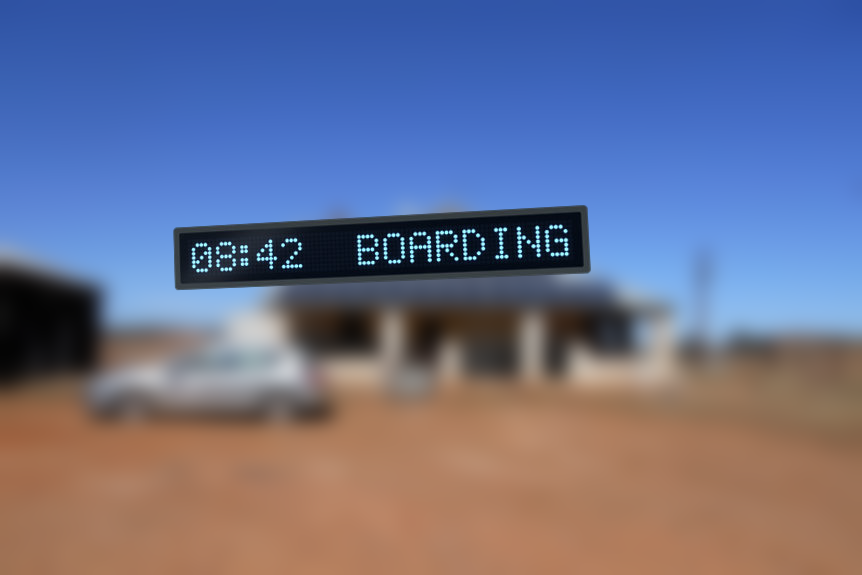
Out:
8.42
